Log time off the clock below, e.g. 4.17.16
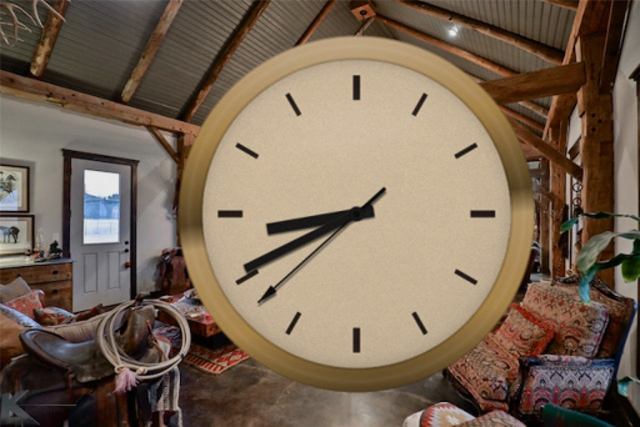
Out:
8.40.38
